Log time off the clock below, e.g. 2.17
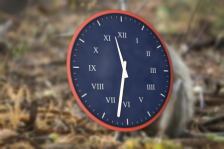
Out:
11.32
